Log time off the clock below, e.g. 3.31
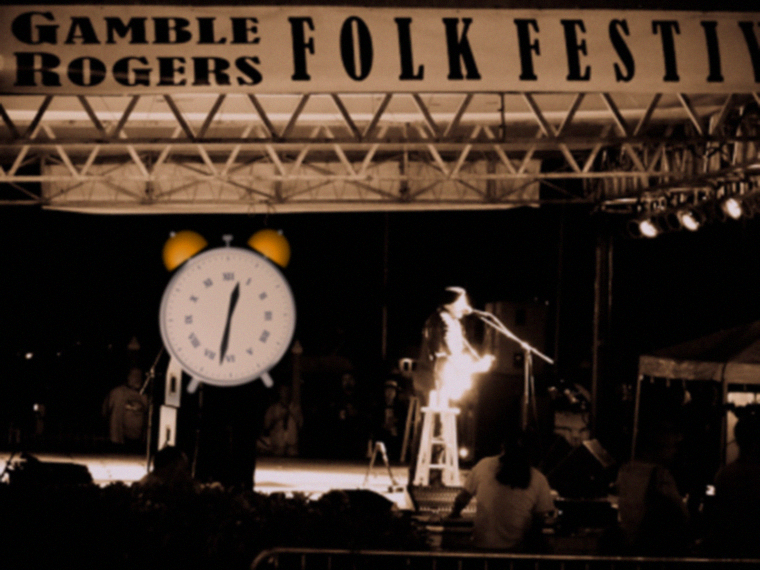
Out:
12.32
